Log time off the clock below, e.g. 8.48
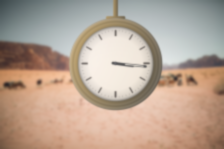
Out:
3.16
